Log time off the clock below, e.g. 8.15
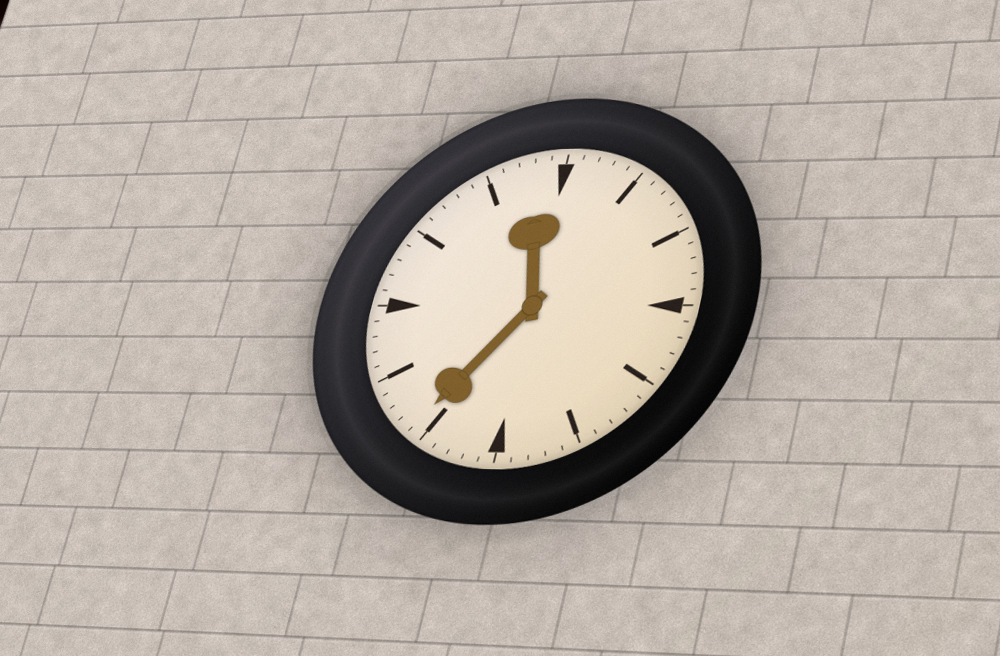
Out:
11.36
